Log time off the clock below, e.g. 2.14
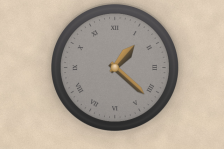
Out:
1.22
